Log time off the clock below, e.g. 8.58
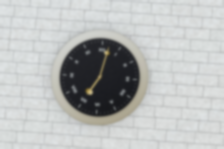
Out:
7.02
